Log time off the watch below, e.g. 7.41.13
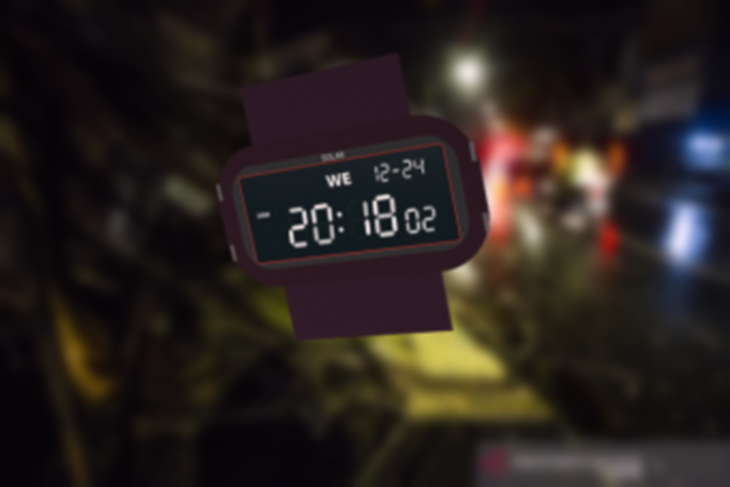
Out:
20.18.02
